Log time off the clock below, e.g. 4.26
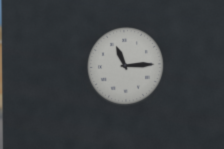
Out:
11.15
